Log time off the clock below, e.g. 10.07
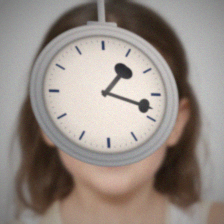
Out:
1.18
